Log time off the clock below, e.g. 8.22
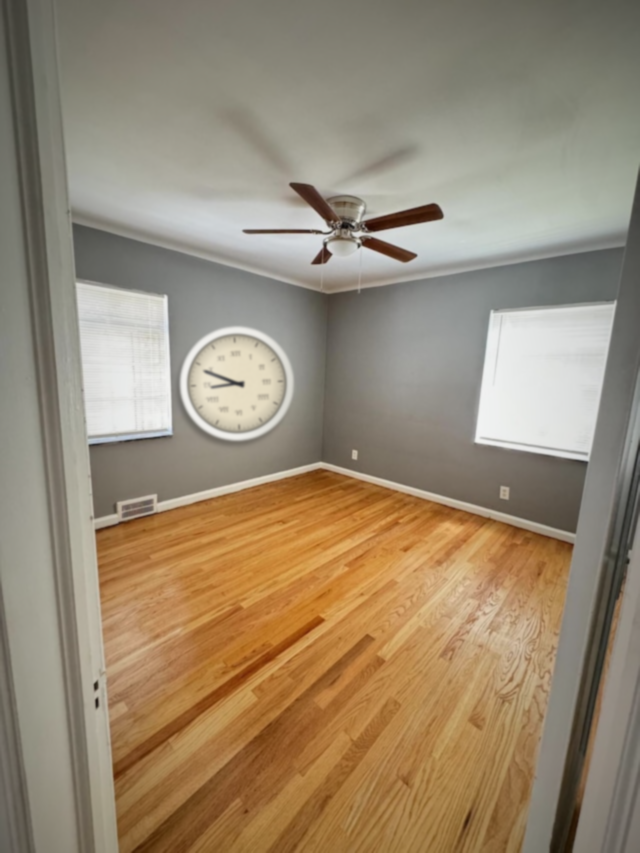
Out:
8.49
